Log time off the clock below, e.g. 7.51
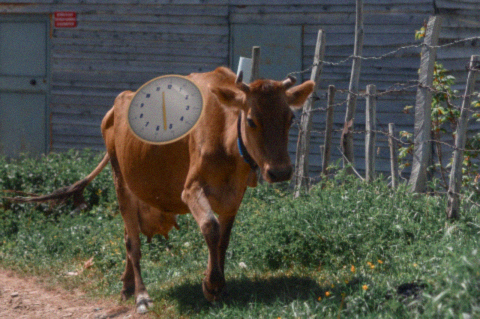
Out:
11.27
